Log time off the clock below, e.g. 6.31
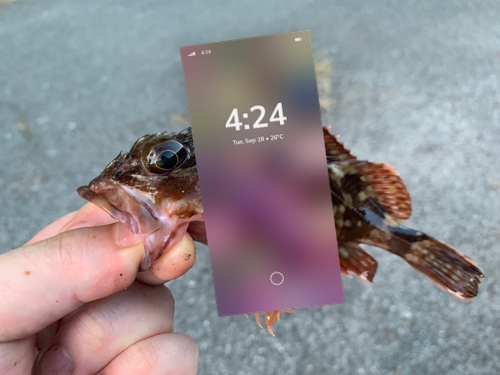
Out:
4.24
